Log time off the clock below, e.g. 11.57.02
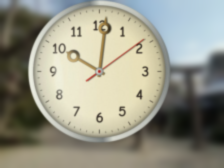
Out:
10.01.09
